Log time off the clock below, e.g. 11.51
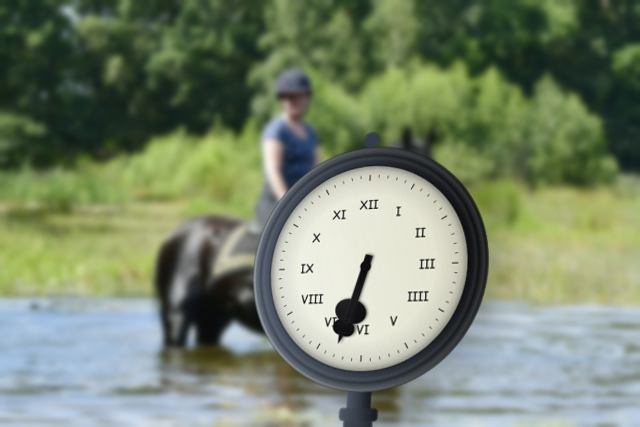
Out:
6.33
